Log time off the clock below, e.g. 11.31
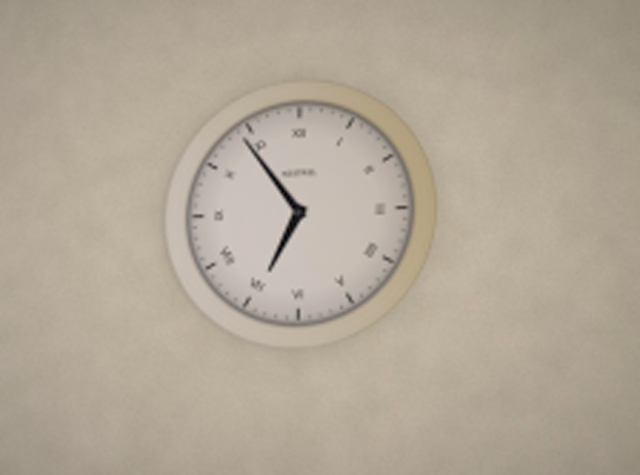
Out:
6.54
